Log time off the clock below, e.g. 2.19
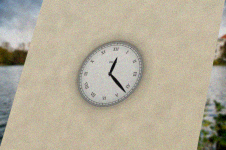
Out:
12.22
